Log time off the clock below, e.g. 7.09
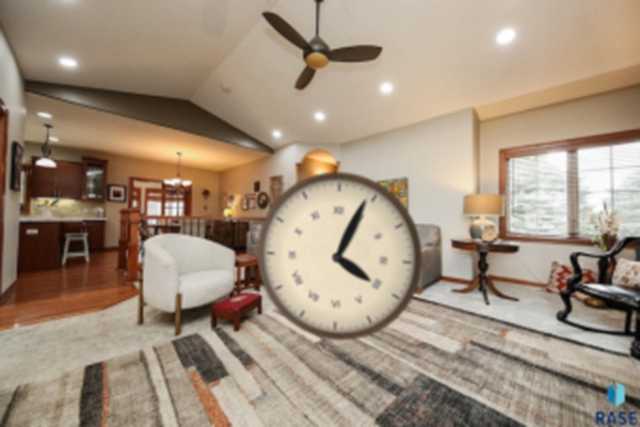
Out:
4.04
